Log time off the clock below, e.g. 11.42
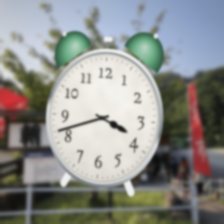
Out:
3.42
